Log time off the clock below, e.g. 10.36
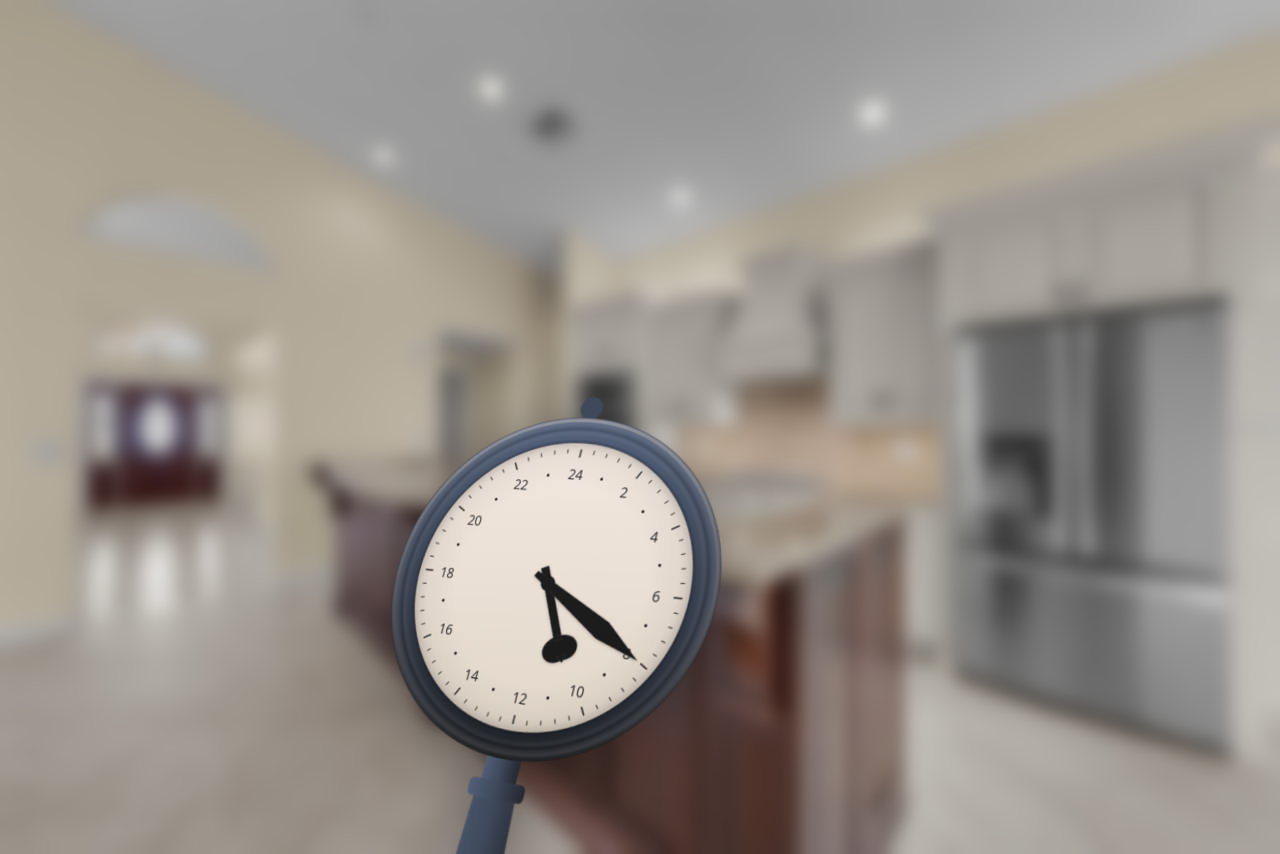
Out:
10.20
